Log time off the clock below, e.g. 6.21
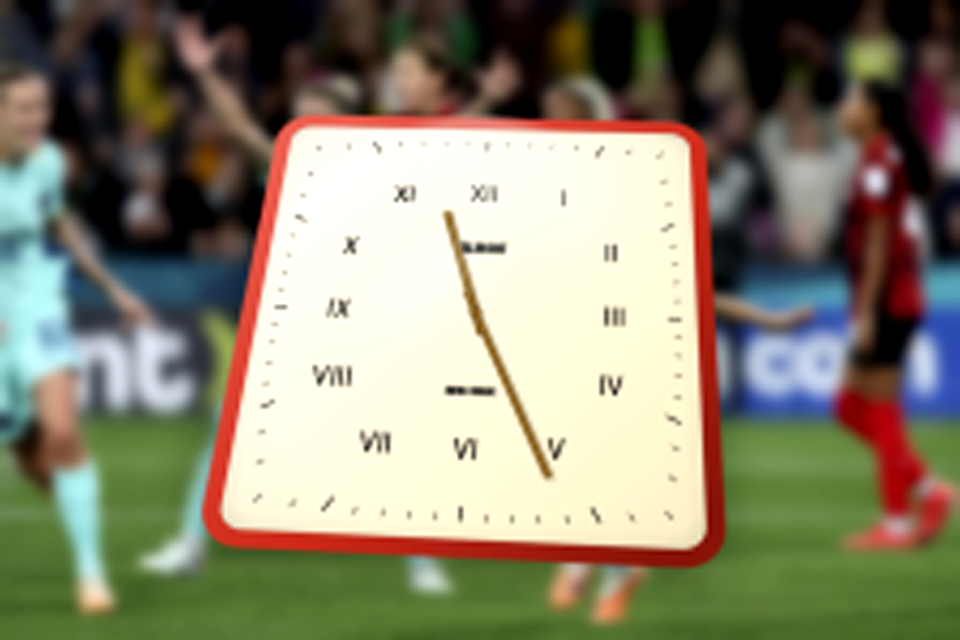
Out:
11.26
